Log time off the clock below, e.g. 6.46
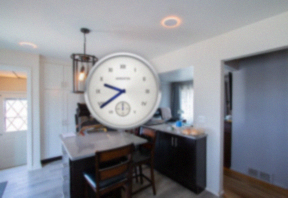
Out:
9.39
